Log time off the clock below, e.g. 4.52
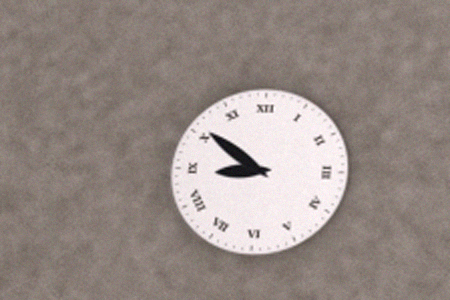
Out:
8.51
